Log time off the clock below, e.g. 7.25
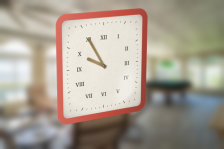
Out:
9.55
